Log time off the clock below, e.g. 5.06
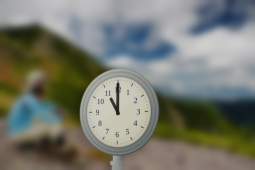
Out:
11.00
